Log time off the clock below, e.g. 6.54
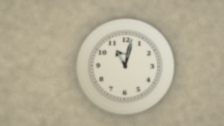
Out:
11.02
